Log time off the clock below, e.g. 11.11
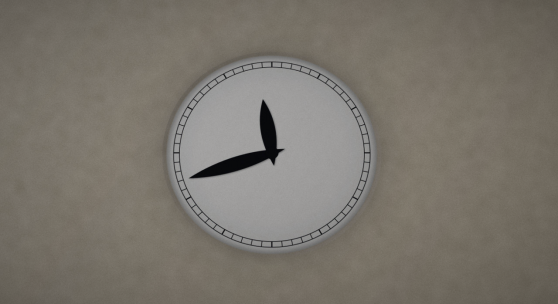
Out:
11.42
